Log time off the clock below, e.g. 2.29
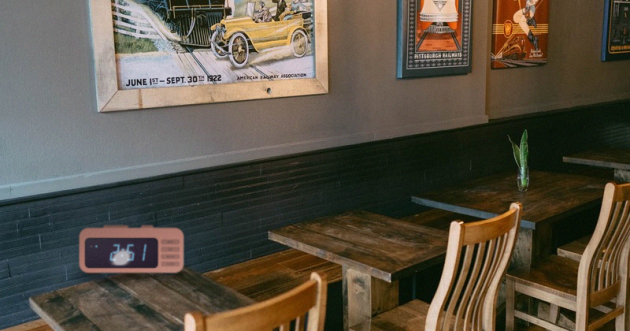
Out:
2.51
